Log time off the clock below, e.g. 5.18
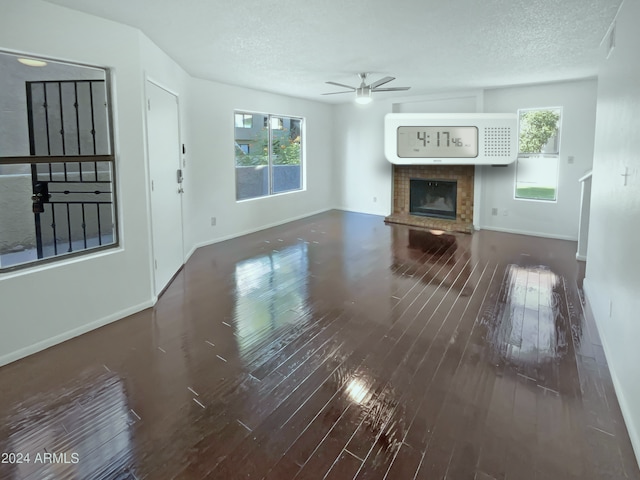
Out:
4.17
